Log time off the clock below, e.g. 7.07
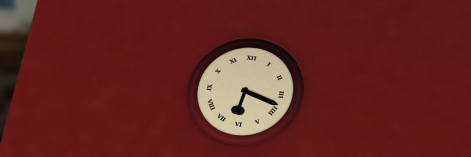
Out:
6.18
